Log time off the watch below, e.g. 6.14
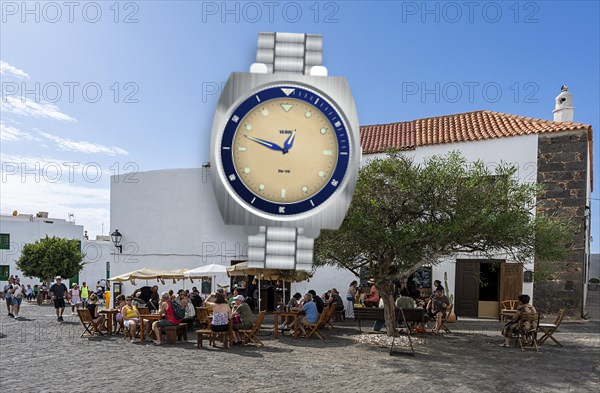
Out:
12.48
